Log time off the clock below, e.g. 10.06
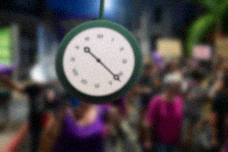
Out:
10.22
